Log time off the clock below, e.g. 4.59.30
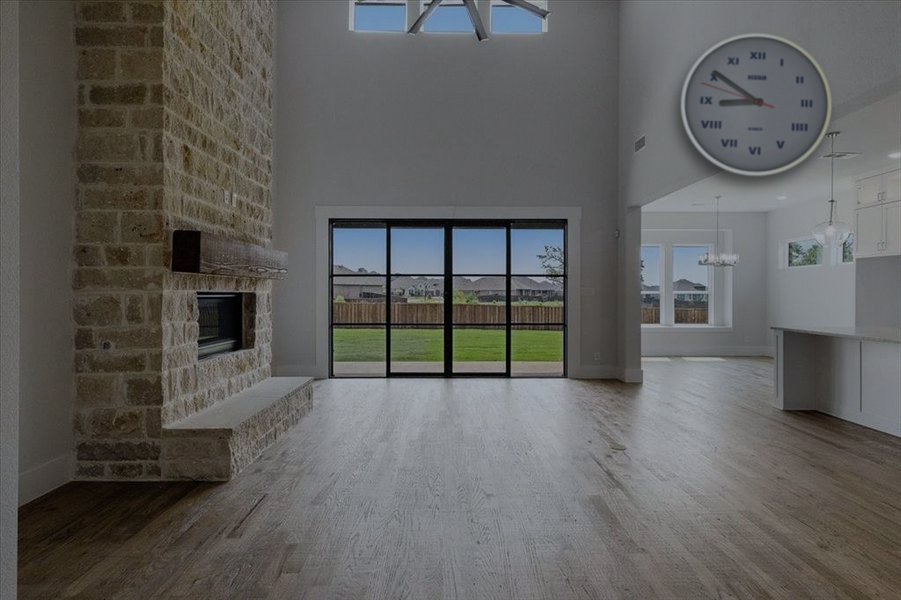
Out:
8.50.48
